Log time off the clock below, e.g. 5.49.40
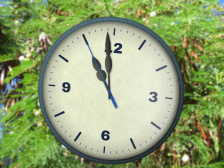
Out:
10.58.55
